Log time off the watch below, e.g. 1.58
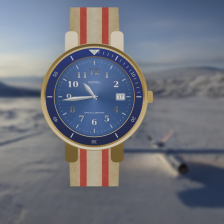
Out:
10.44
